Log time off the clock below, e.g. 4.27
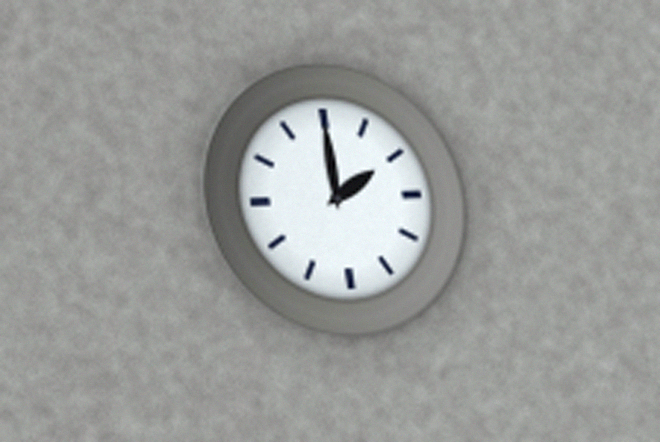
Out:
2.00
